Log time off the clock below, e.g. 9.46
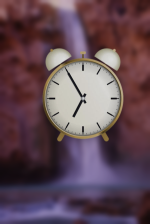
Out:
6.55
